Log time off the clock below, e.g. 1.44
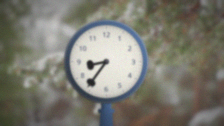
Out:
8.36
